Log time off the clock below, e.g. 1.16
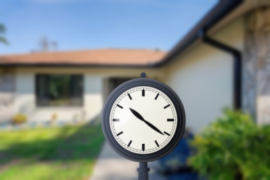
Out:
10.21
